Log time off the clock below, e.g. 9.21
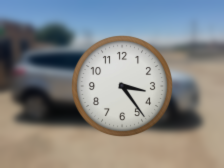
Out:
3.24
